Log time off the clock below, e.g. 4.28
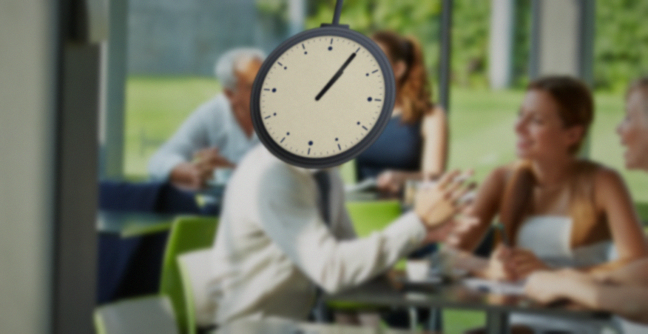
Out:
1.05
